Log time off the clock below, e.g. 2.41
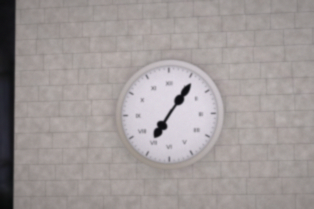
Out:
7.06
